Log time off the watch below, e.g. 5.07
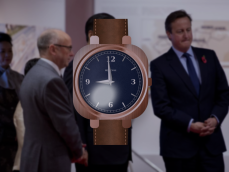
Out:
8.59
